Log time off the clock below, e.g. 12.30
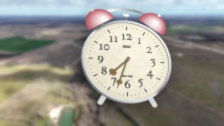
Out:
7.33
